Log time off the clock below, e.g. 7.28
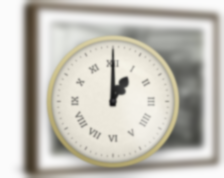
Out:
1.00
